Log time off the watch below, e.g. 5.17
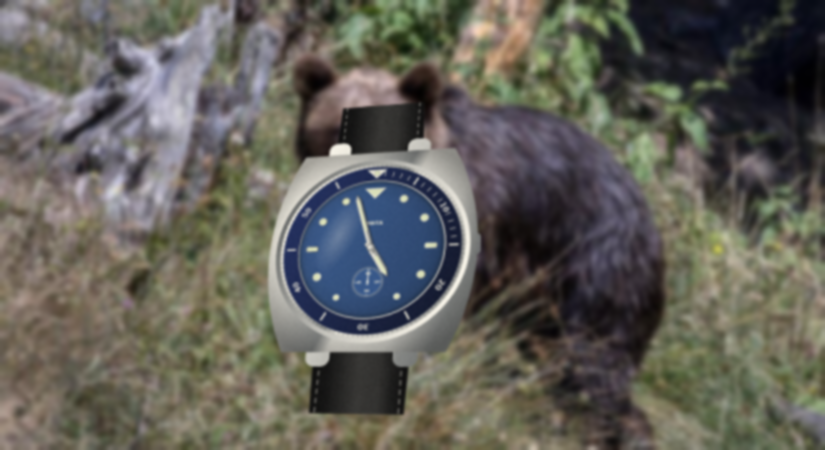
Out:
4.57
